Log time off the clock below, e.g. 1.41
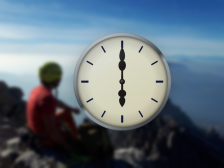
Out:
6.00
